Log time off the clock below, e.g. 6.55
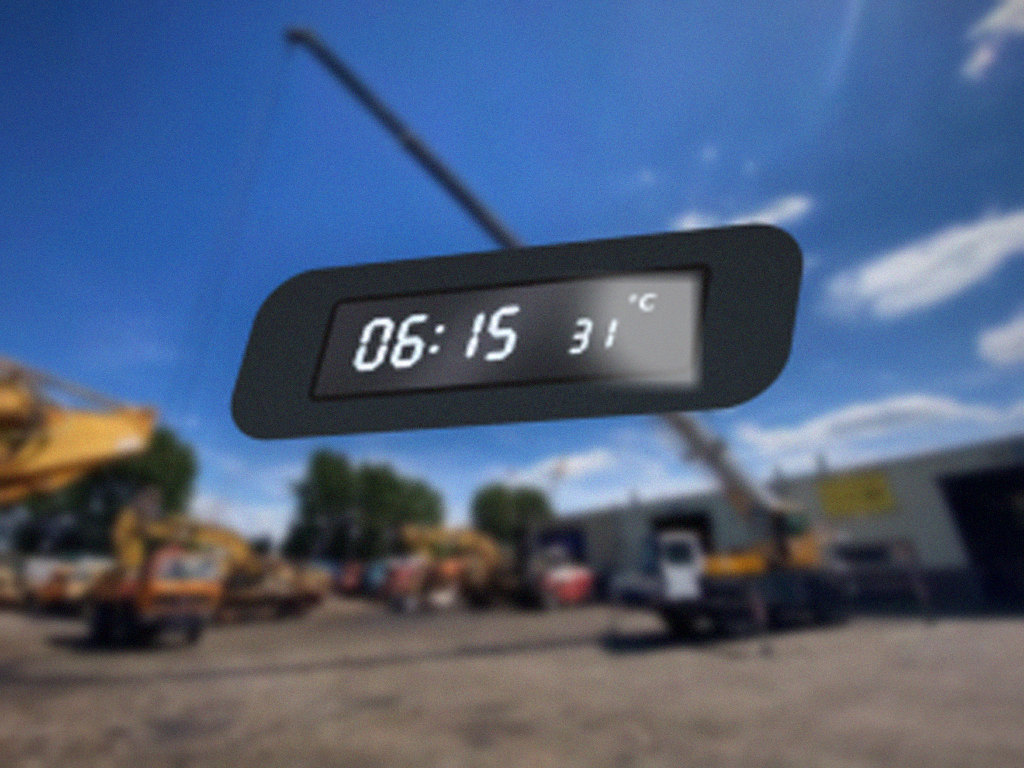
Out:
6.15
